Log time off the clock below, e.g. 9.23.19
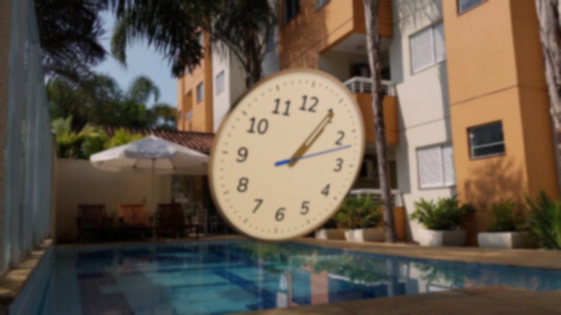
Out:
1.05.12
